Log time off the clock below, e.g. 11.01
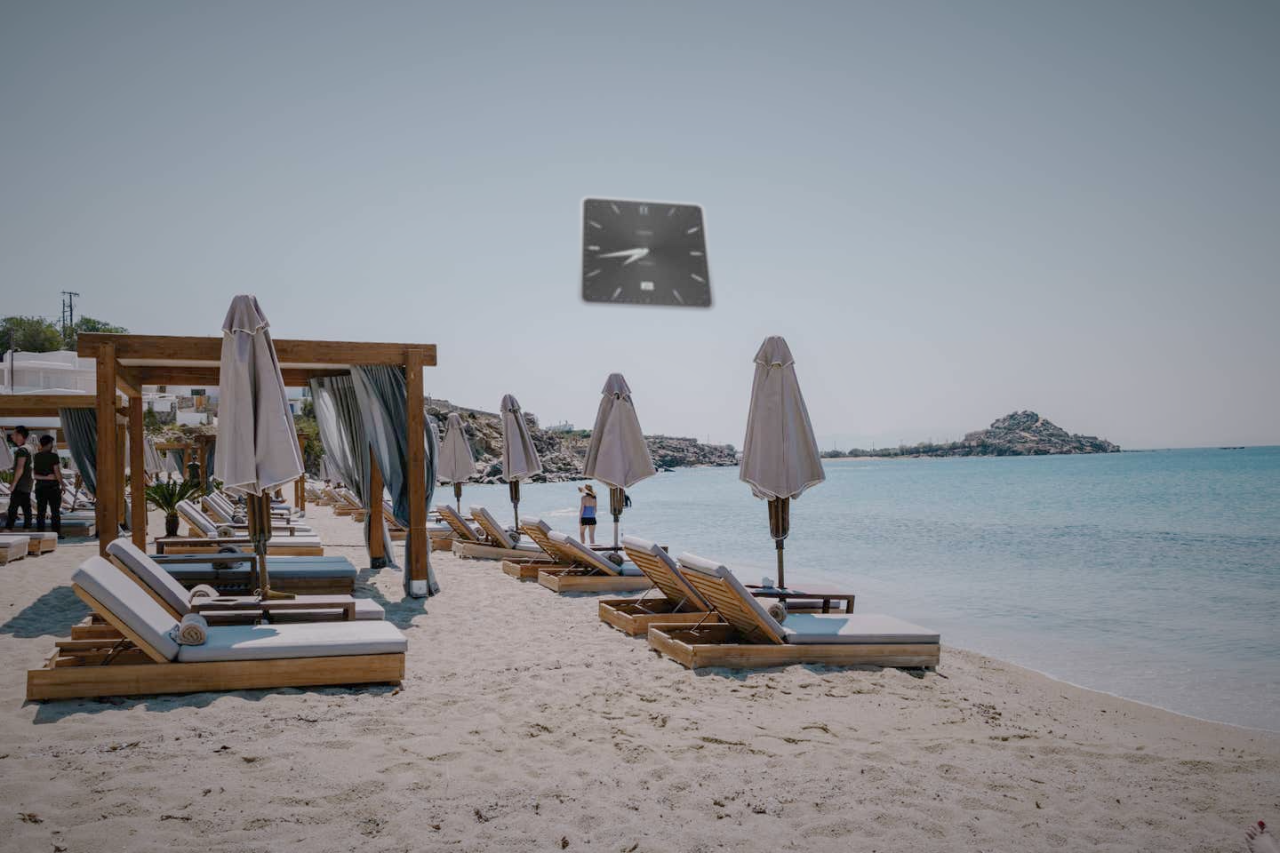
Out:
7.43
